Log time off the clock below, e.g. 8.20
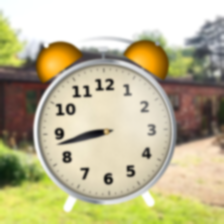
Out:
8.43
